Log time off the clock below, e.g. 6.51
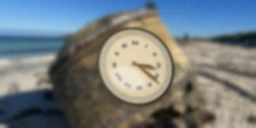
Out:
3.22
